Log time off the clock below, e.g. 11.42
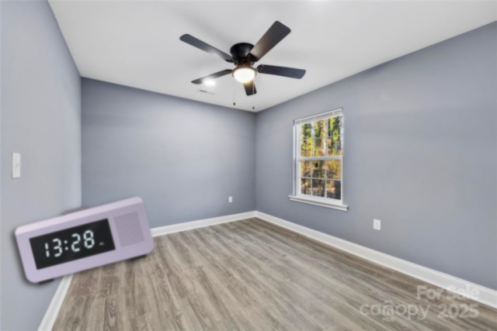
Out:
13.28
